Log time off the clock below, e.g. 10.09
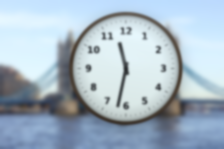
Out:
11.32
